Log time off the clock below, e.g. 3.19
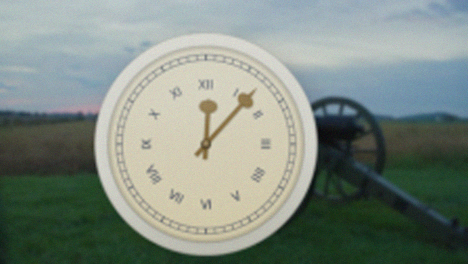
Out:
12.07
